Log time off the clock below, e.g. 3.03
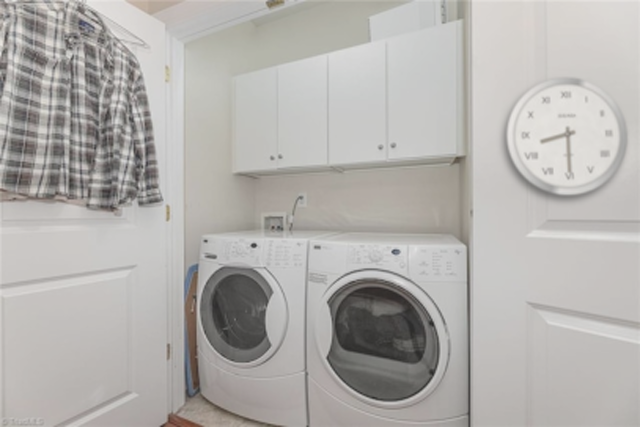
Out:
8.30
